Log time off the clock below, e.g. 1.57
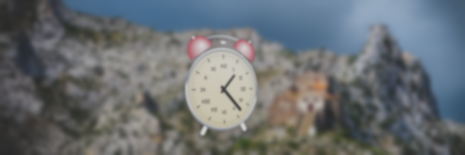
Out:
1.23
